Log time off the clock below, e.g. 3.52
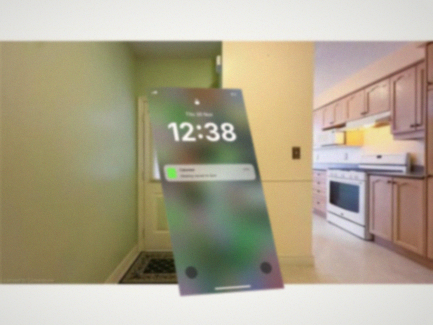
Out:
12.38
